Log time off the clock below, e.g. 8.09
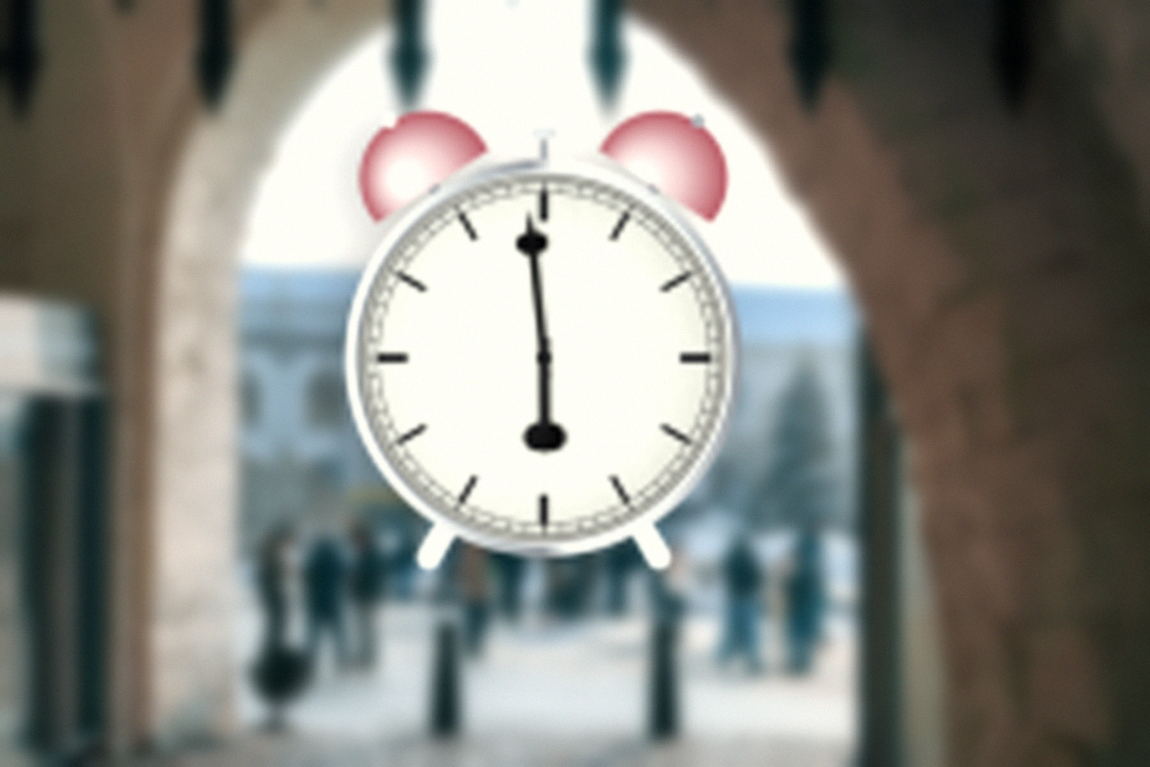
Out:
5.59
